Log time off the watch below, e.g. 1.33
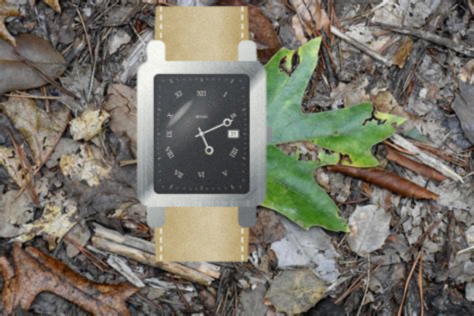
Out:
5.11
